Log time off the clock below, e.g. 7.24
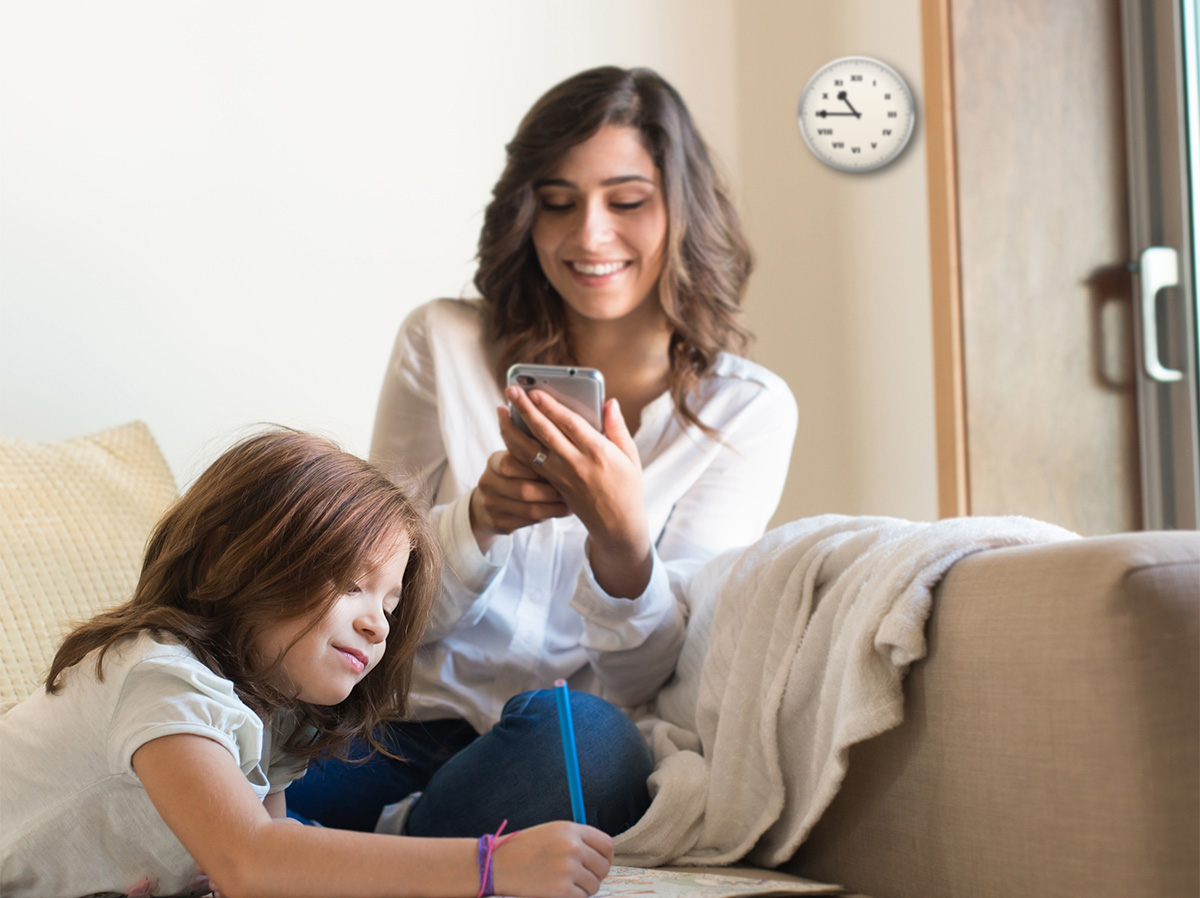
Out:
10.45
